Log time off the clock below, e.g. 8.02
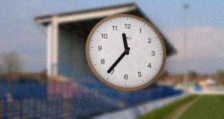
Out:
11.36
